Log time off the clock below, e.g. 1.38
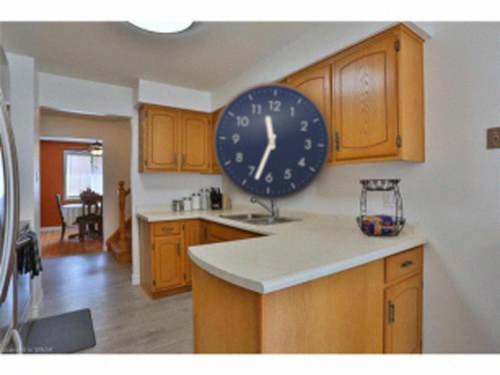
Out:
11.33
